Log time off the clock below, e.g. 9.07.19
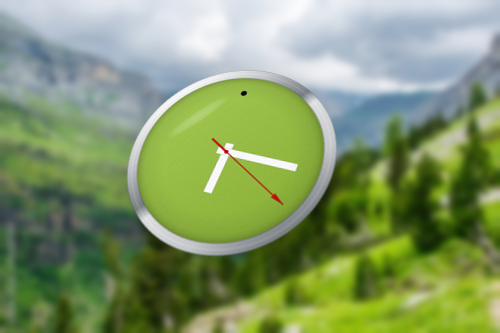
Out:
6.16.21
